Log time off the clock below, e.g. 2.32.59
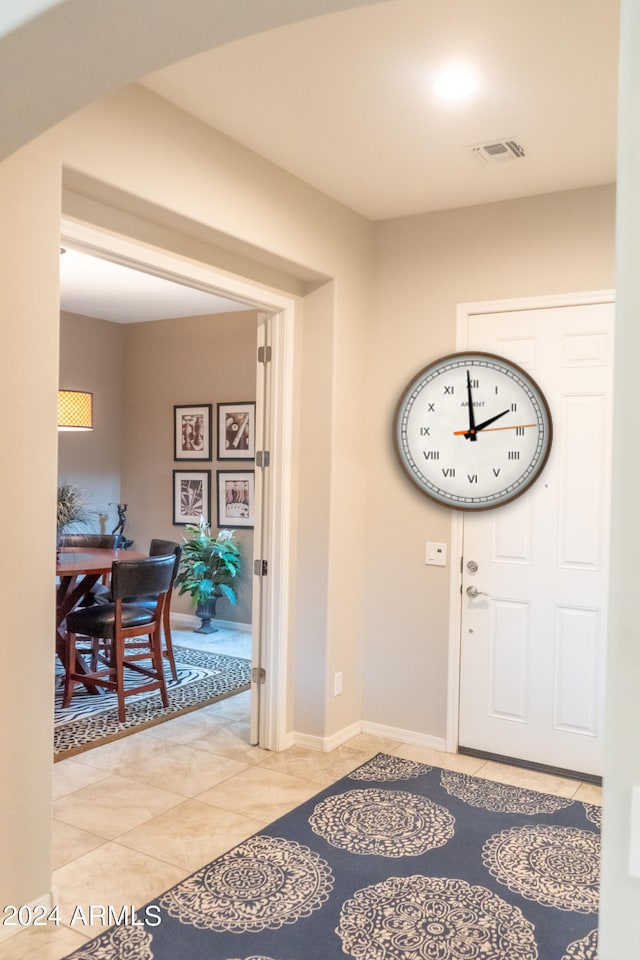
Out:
1.59.14
